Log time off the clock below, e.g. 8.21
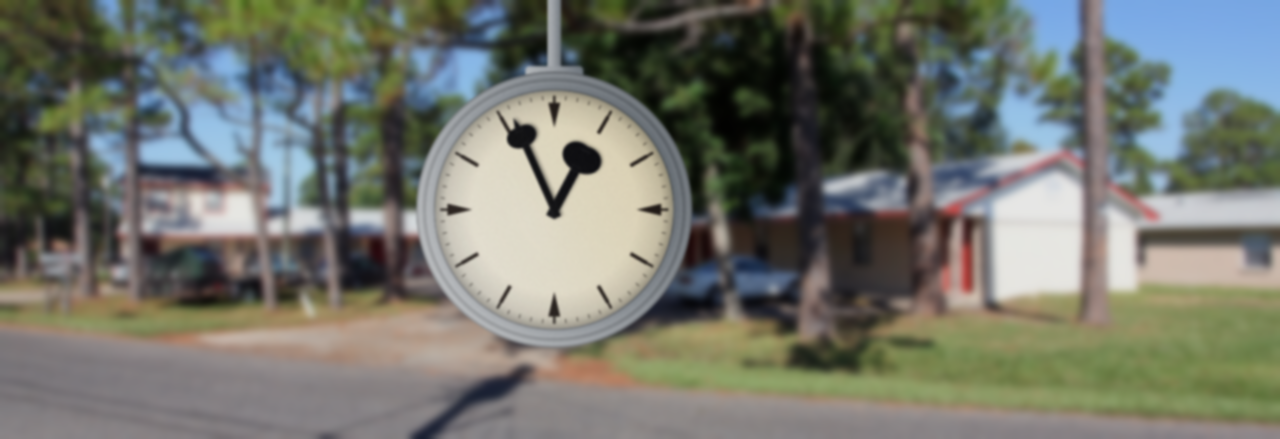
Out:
12.56
